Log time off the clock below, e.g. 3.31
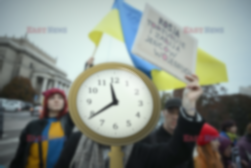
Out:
11.39
